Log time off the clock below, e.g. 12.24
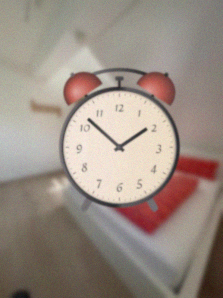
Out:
1.52
